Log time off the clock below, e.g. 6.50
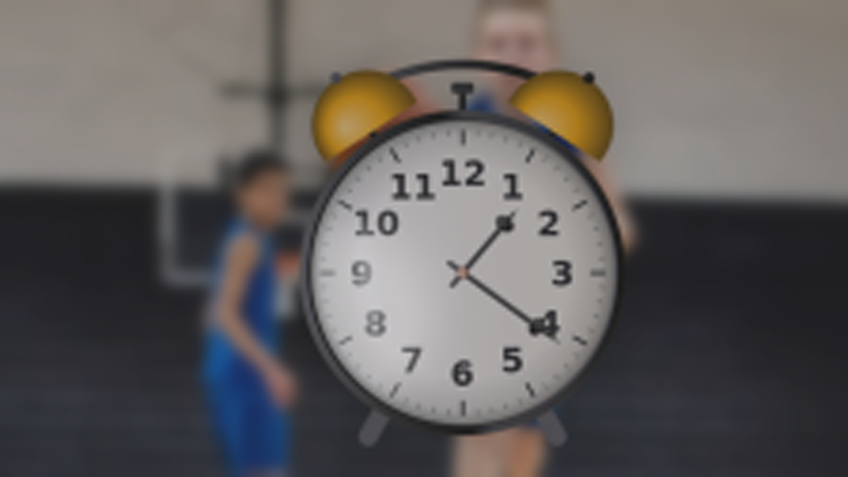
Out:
1.21
